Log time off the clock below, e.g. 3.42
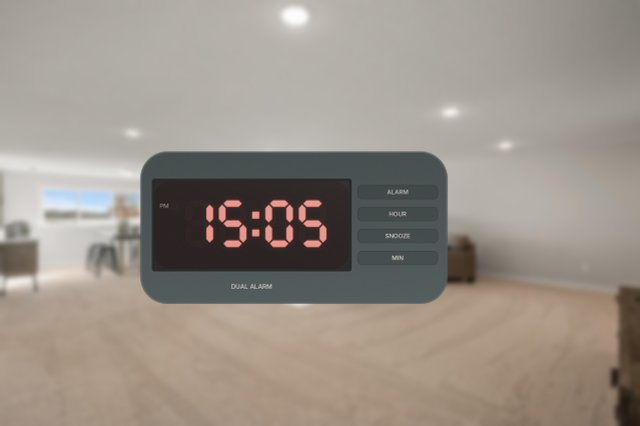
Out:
15.05
